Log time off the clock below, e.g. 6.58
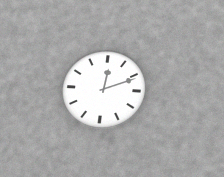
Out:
12.11
